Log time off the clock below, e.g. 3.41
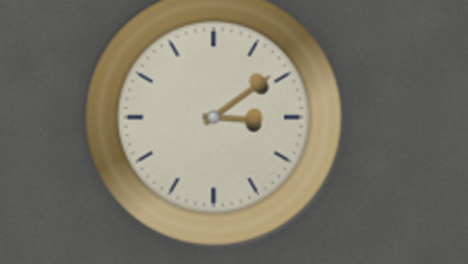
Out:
3.09
